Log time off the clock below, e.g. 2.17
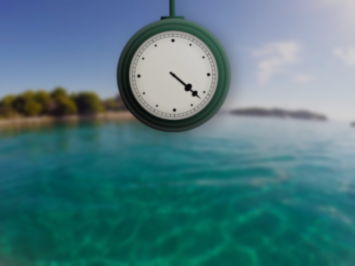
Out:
4.22
